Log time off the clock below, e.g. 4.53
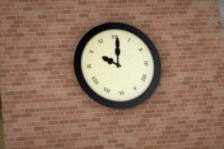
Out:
10.01
